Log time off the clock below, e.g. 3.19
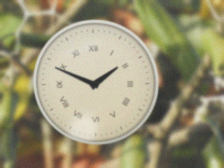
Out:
1.49
